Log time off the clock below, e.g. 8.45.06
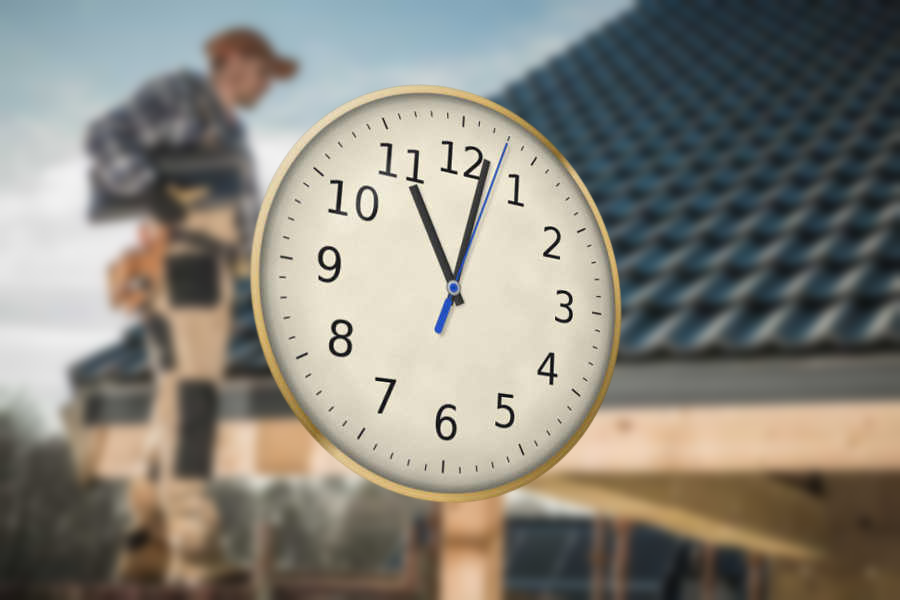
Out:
11.02.03
